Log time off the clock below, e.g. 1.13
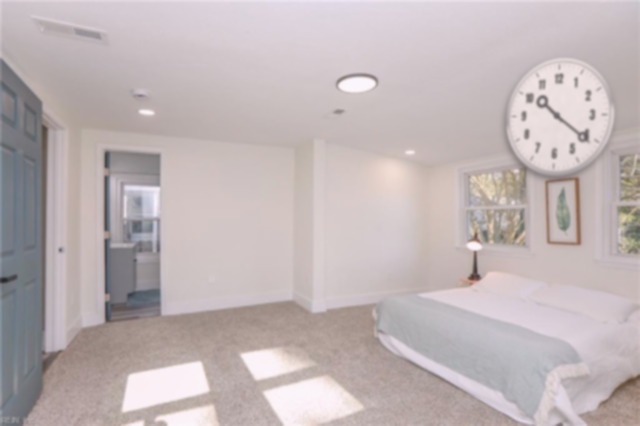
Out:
10.21
